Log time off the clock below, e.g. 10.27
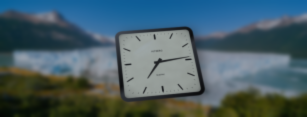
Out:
7.14
